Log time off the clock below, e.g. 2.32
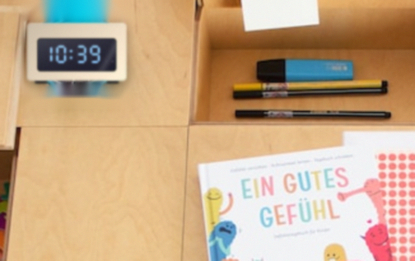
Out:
10.39
